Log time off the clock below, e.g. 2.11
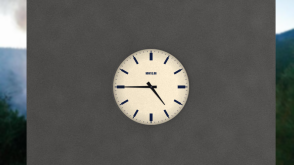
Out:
4.45
